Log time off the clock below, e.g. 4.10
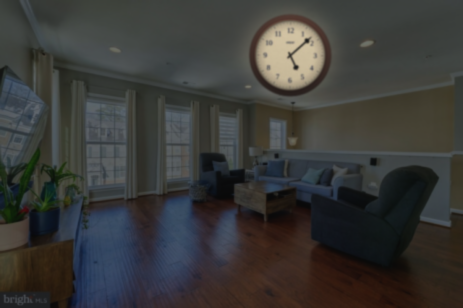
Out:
5.08
